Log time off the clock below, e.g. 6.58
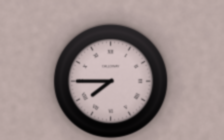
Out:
7.45
